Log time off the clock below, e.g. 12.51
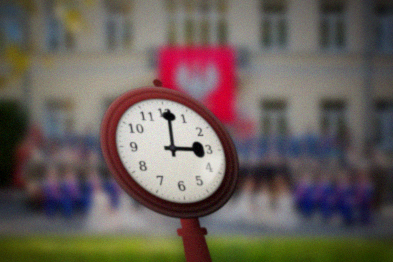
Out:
3.01
